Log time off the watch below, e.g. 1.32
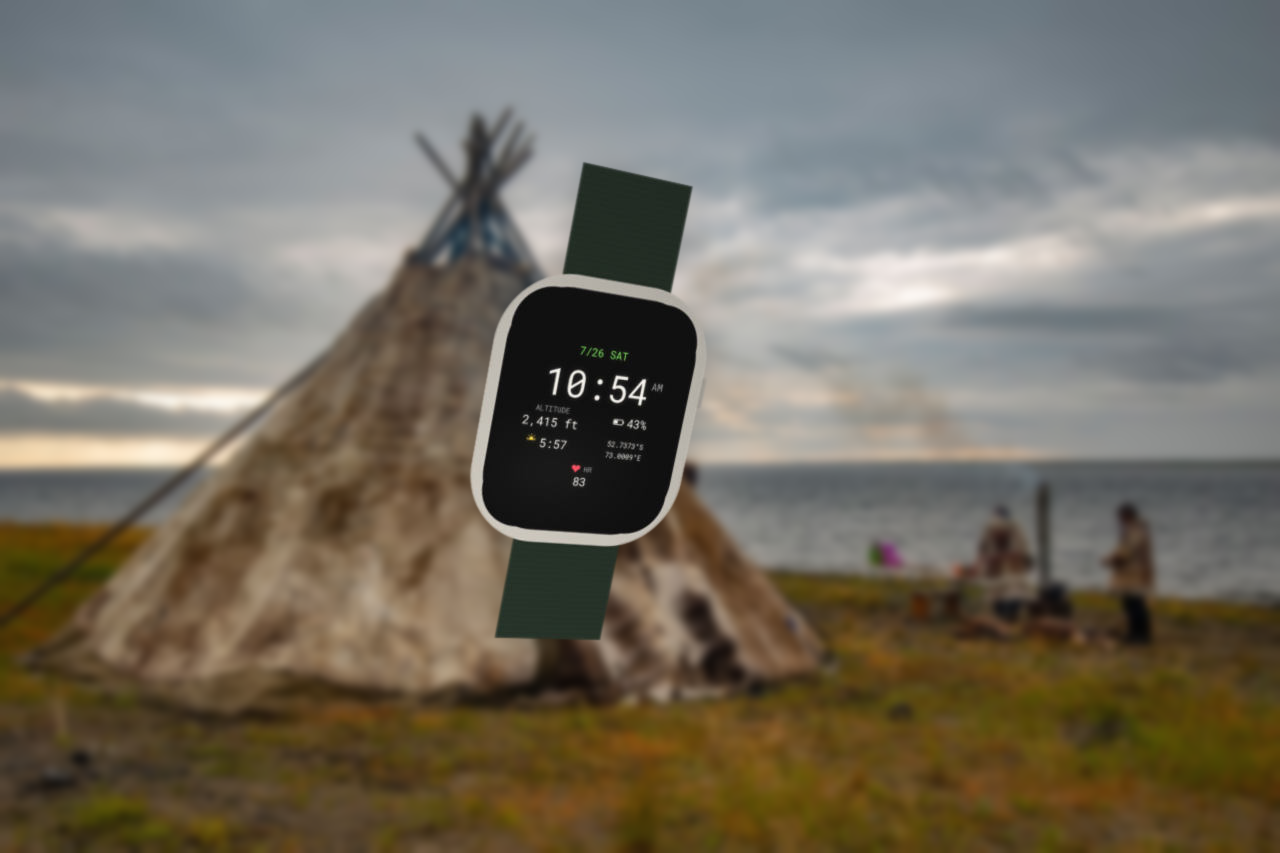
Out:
10.54
